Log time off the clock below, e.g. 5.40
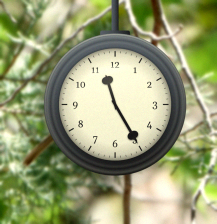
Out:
11.25
